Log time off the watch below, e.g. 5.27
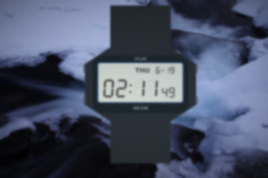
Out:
2.11
